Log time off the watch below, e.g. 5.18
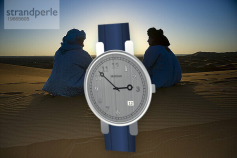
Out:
2.52
